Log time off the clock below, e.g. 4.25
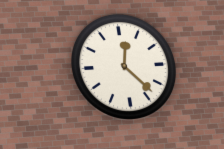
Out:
12.23
